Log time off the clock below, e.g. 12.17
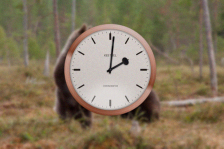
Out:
2.01
